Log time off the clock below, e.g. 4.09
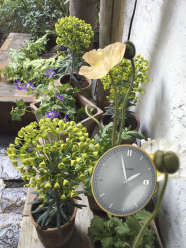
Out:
1.57
